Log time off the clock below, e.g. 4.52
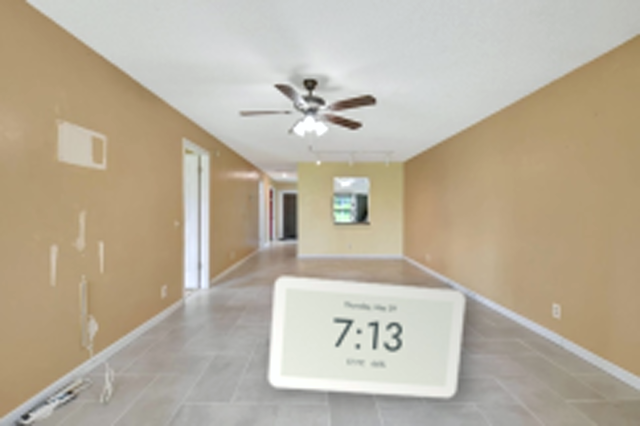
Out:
7.13
